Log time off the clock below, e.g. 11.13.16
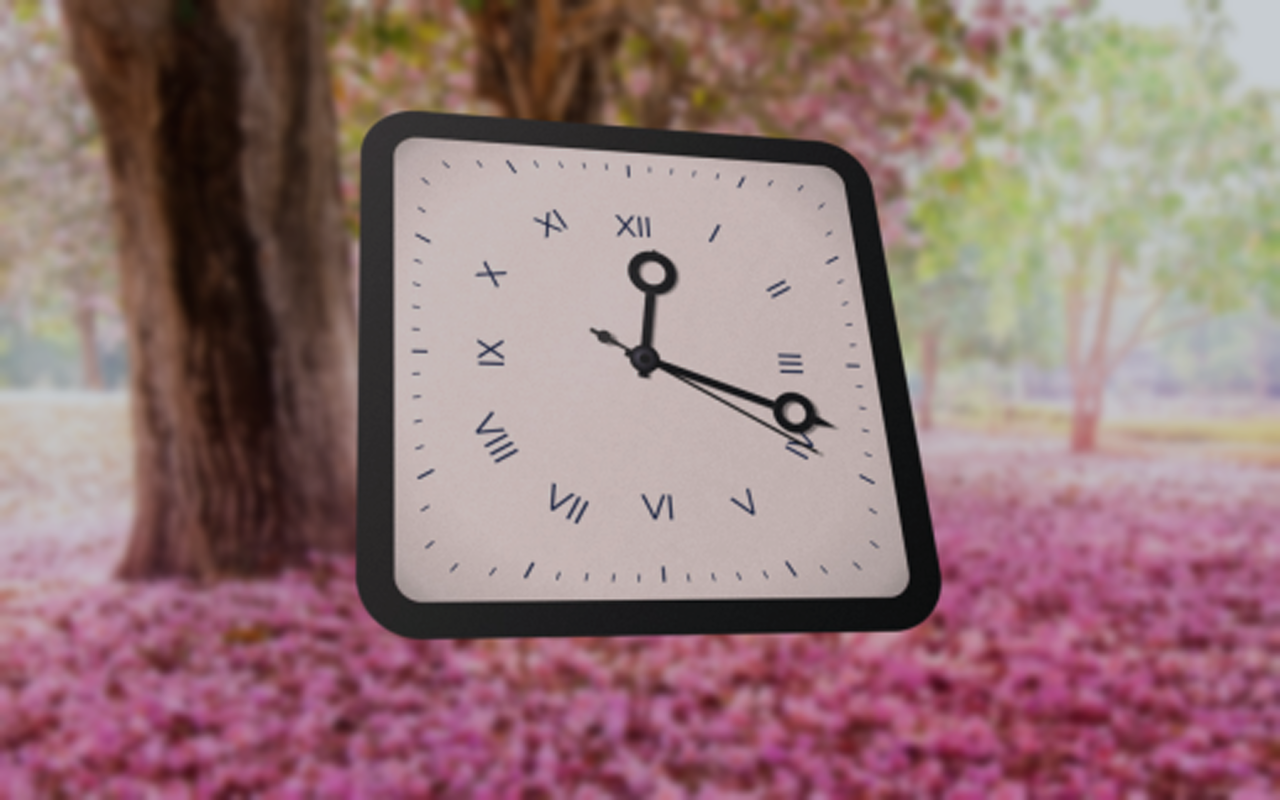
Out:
12.18.20
